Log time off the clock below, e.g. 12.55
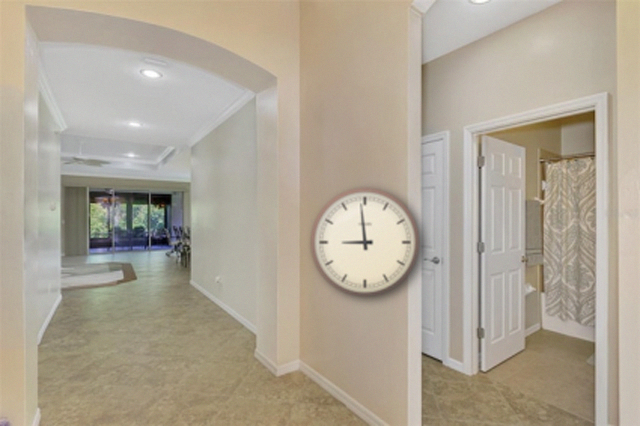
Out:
8.59
